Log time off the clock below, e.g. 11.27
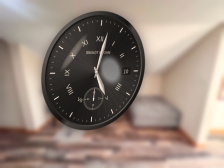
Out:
5.02
